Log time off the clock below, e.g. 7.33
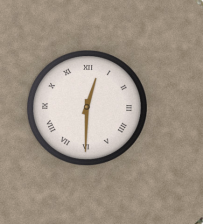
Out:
12.30
